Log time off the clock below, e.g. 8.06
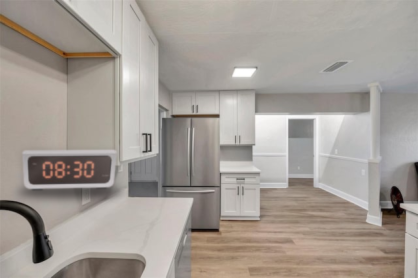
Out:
8.30
